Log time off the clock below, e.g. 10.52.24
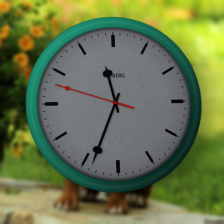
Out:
11.33.48
